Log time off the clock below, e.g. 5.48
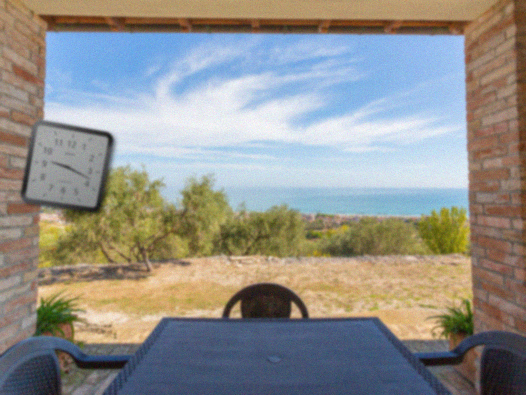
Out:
9.18
